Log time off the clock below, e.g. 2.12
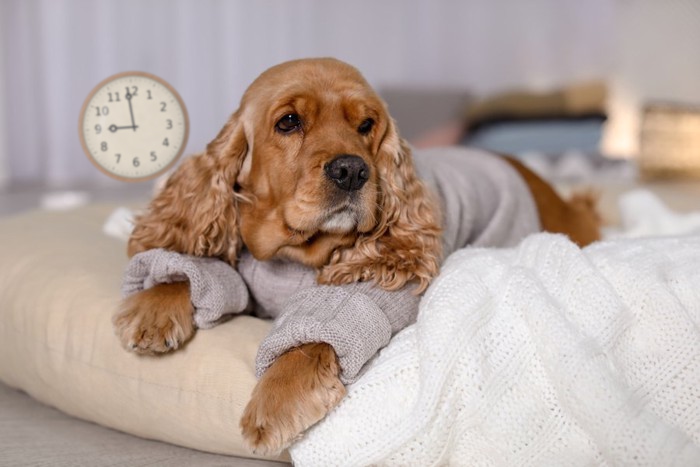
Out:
8.59
